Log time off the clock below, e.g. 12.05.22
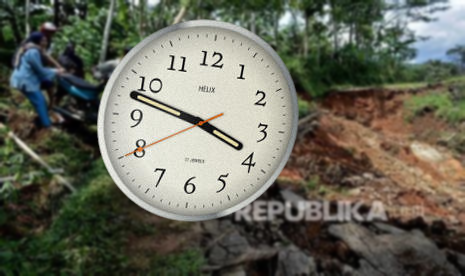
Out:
3.47.40
